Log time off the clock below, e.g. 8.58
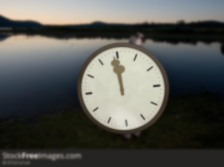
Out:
11.59
